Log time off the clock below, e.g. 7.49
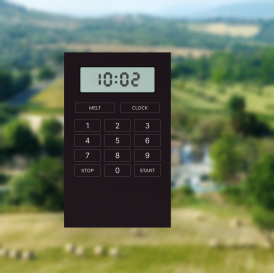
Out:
10.02
